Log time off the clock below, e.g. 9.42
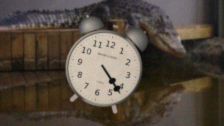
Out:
4.22
